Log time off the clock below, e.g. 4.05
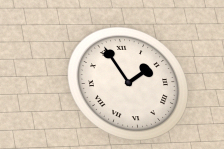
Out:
1.56
